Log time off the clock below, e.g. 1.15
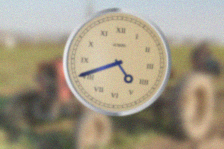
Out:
4.41
